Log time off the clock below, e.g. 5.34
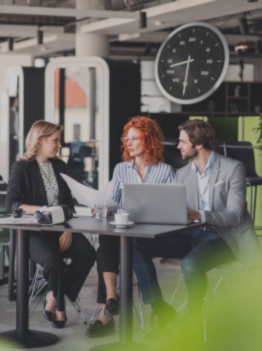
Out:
8.30
